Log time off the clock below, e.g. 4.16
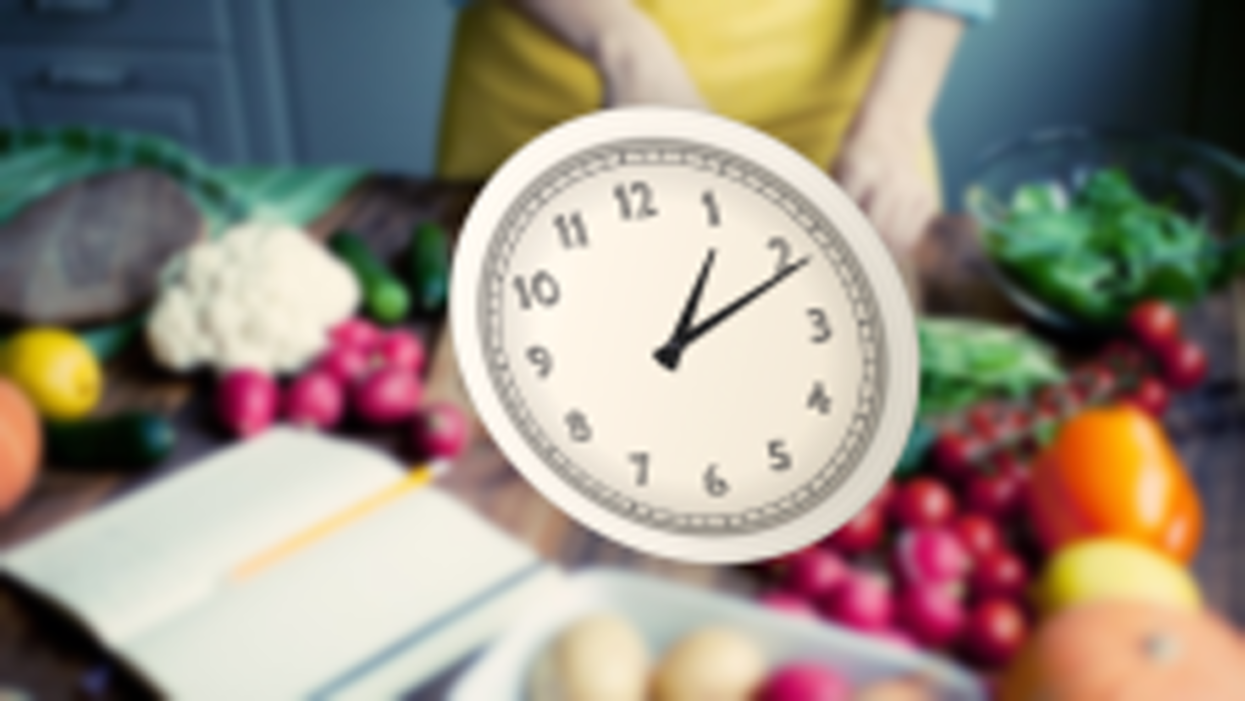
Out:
1.11
